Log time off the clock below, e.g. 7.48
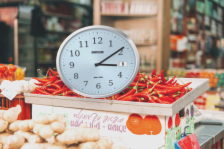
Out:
3.09
